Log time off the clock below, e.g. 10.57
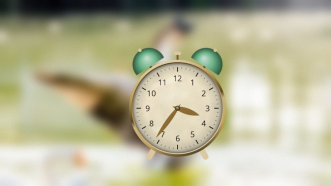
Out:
3.36
